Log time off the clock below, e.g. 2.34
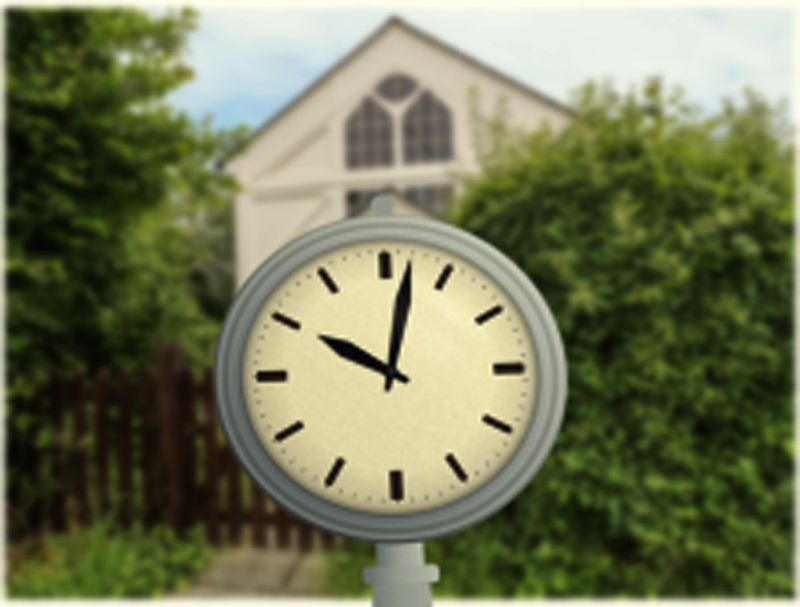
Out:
10.02
